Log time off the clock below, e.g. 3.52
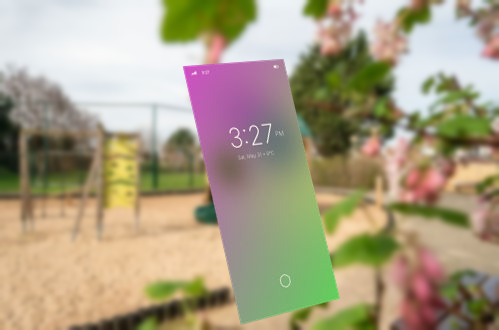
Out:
3.27
